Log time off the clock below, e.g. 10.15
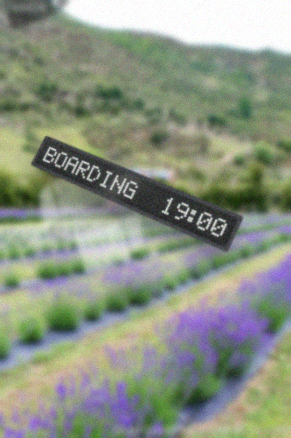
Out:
19.00
